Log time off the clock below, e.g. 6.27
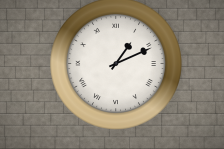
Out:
1.11
